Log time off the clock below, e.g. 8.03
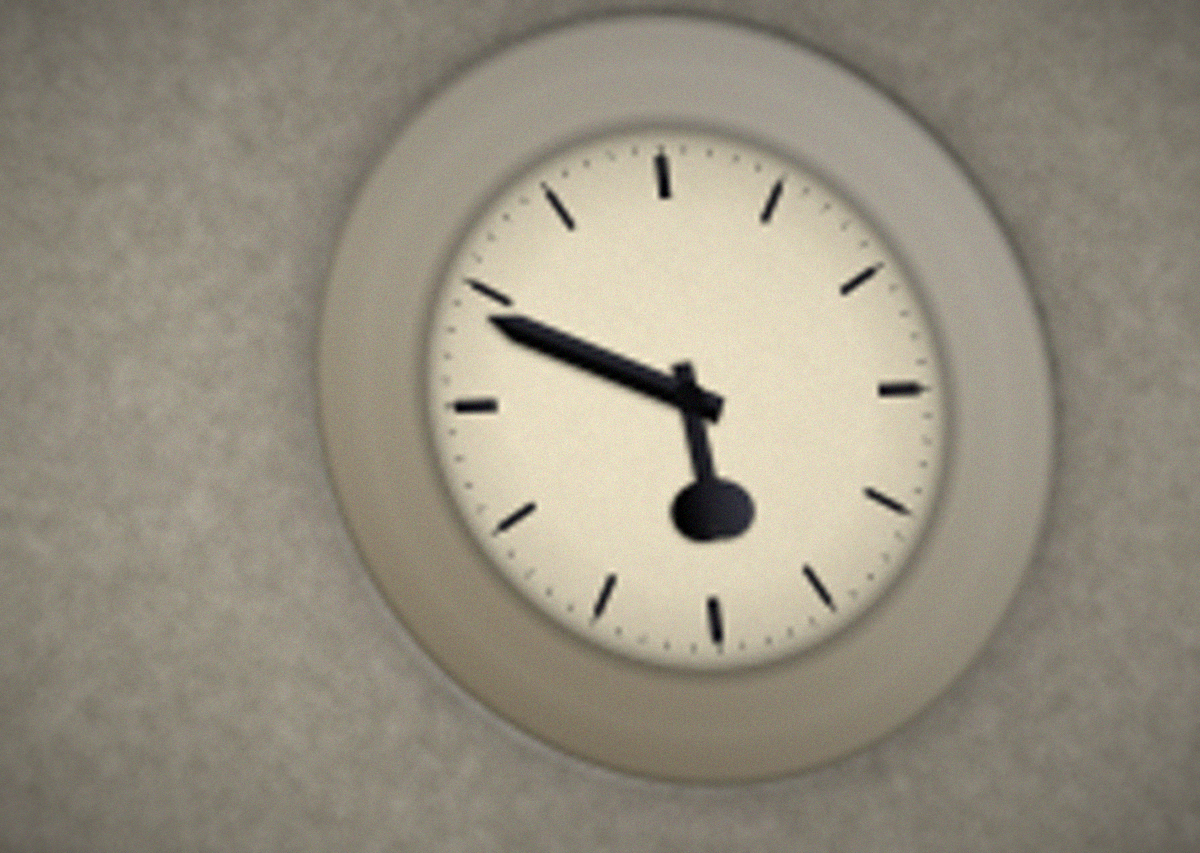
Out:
5.49
